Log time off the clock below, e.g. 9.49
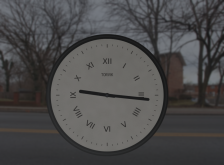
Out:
9.16
